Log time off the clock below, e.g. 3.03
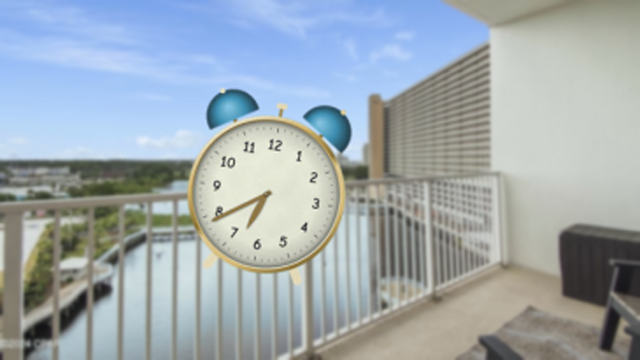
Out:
6.39
